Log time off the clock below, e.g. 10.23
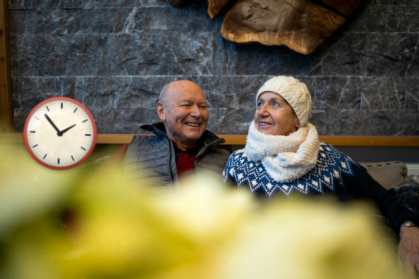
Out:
1.53
